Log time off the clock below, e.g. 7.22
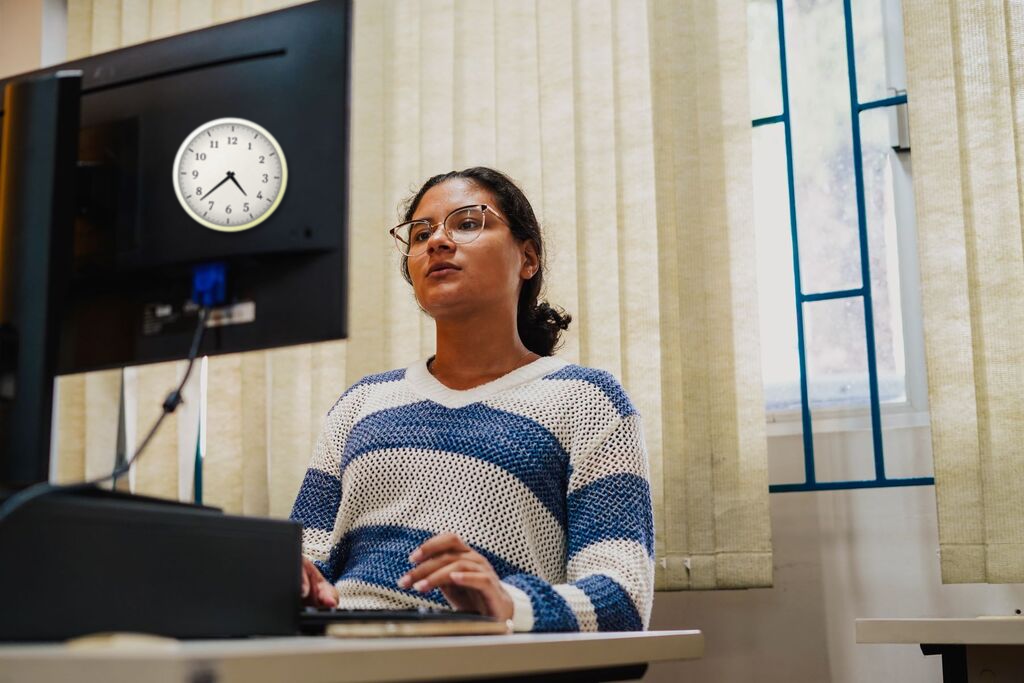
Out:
4.38
